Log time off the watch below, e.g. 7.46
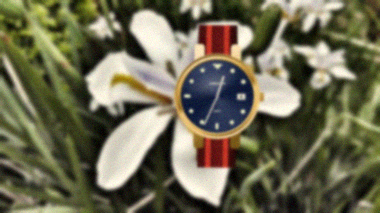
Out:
12.34
